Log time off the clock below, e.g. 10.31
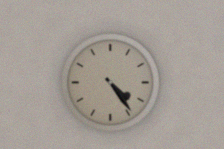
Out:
4.24
